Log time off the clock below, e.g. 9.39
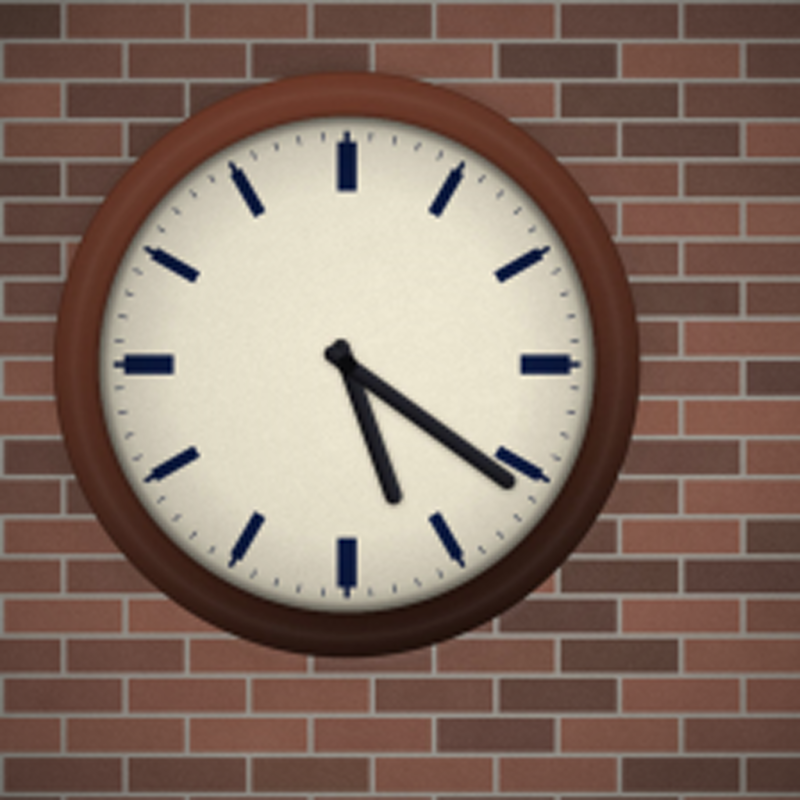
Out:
5.21
